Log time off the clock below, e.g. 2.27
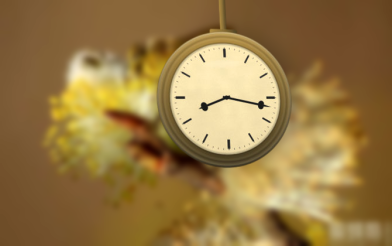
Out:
8.17
